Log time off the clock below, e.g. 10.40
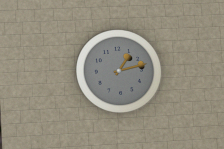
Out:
1.13
